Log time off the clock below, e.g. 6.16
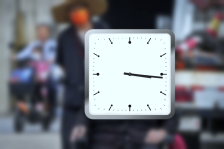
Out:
3.16
